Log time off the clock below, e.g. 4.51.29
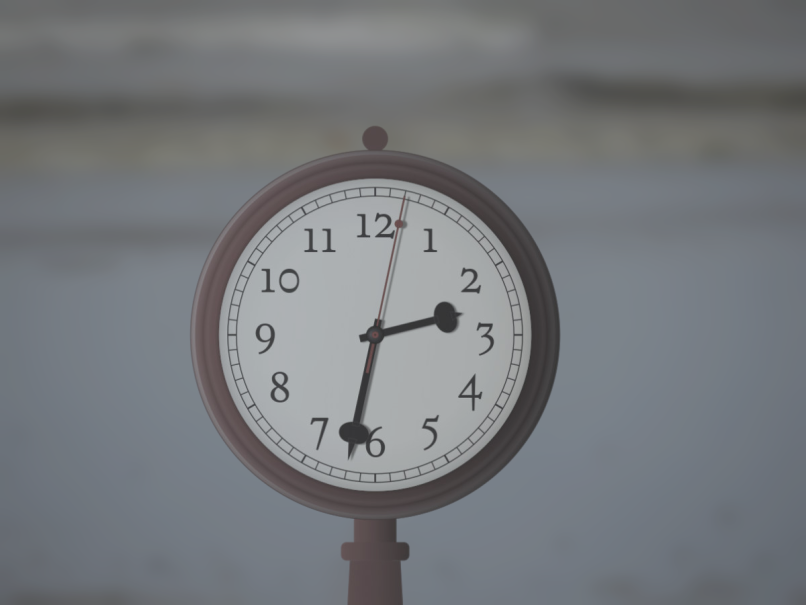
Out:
2.32.02
